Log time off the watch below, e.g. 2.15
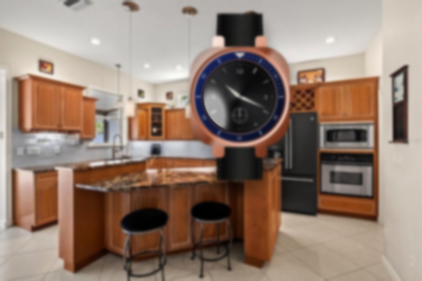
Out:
10.19
